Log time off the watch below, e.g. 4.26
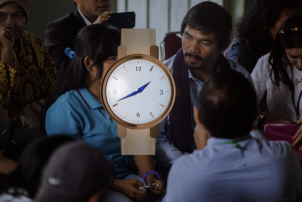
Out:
1.41
